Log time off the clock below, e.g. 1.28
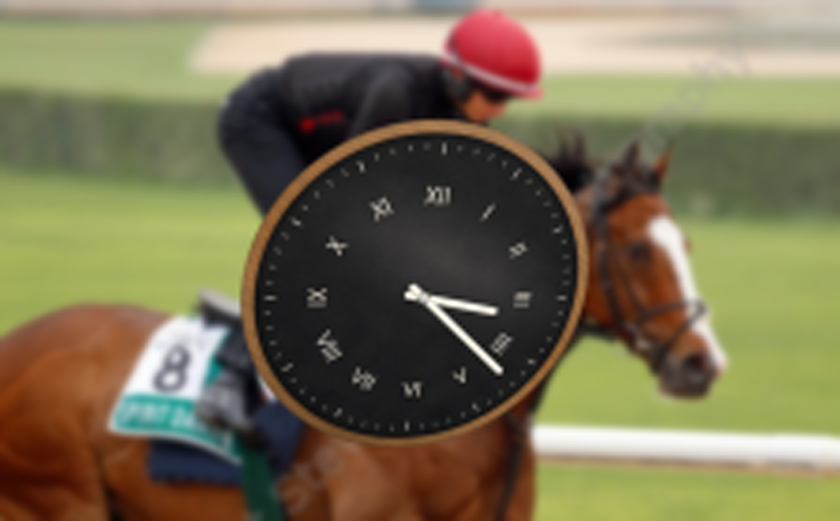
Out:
3.22
